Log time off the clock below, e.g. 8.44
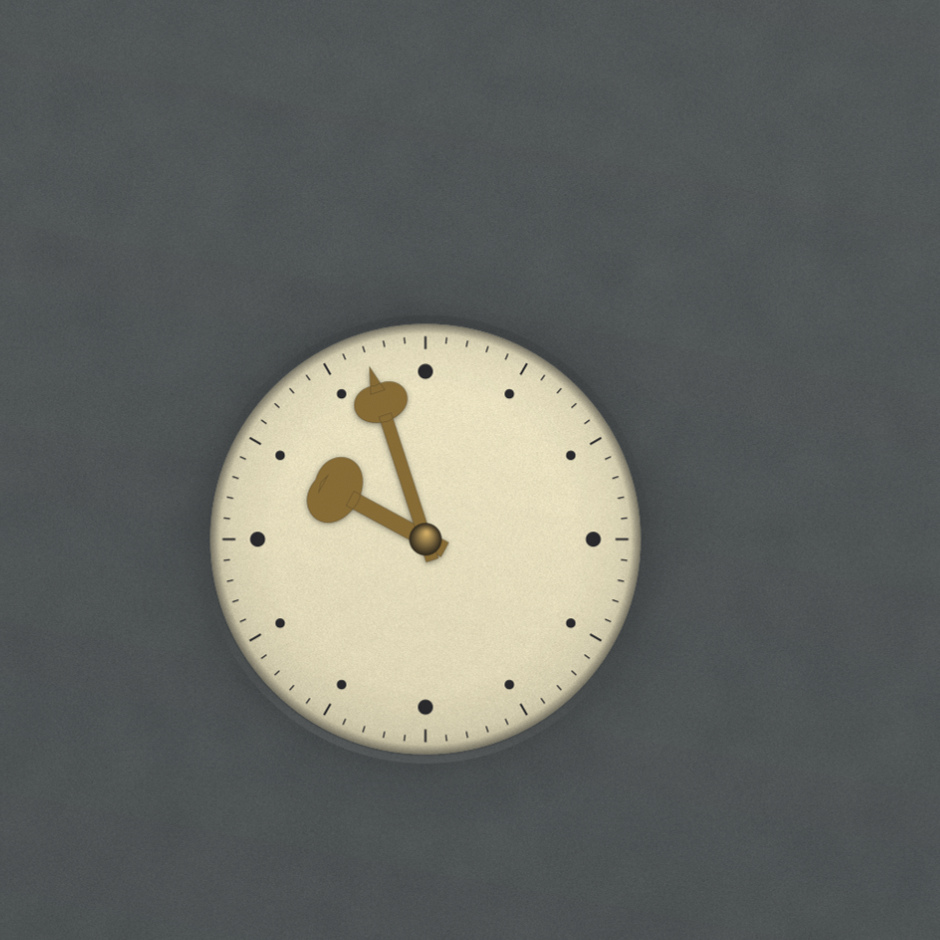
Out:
9.57
